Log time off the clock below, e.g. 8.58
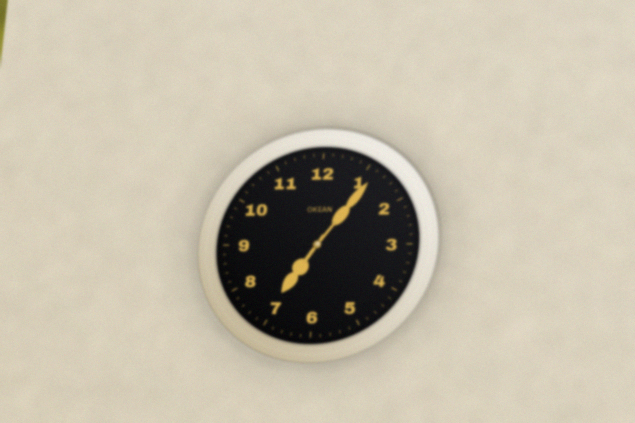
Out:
7.06
